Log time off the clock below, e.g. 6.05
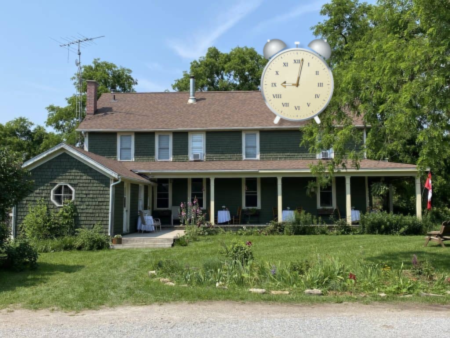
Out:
9.02
